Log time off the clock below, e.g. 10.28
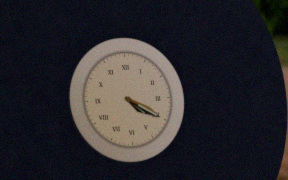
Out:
4.20
